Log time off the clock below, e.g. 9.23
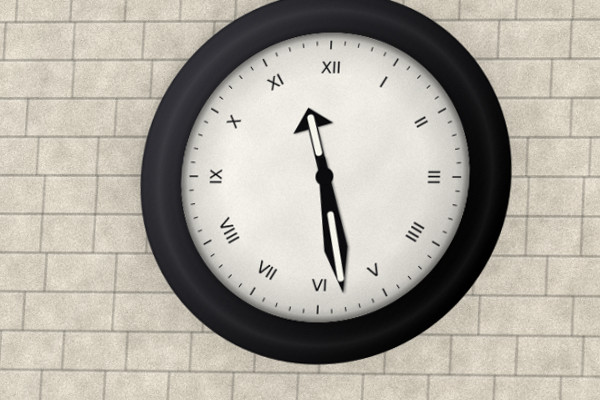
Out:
11.28
